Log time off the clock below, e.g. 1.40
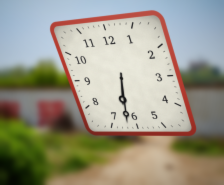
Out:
6.32
